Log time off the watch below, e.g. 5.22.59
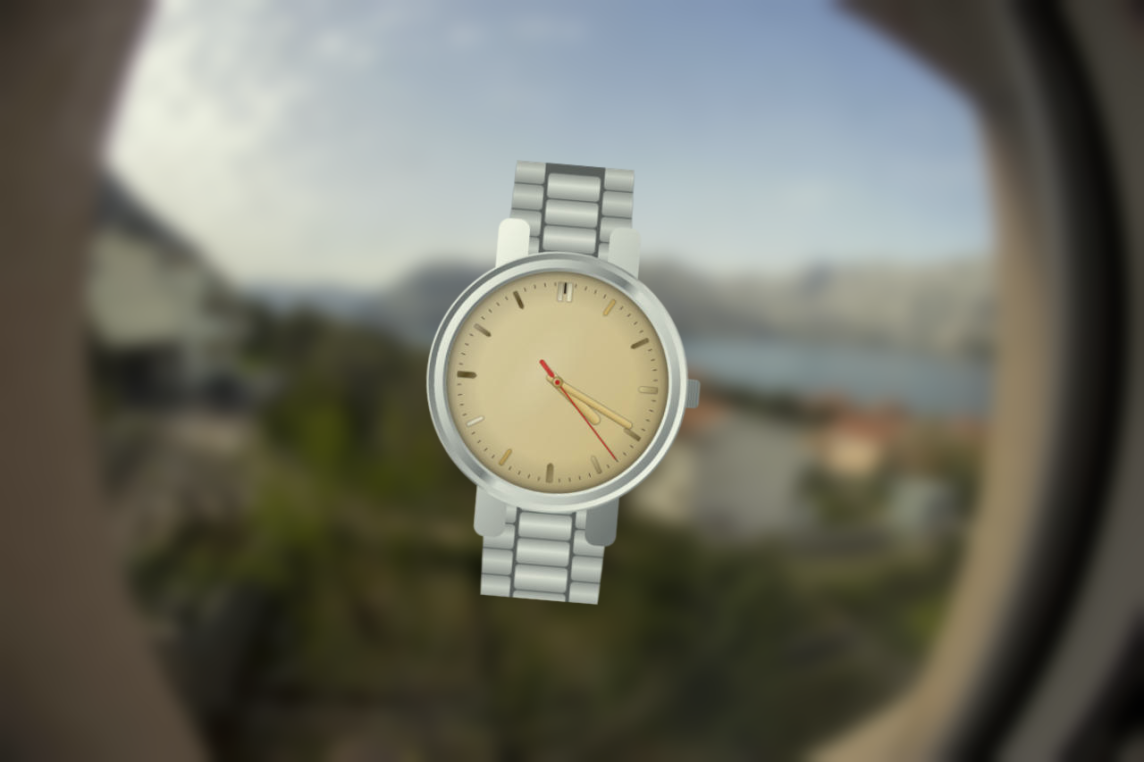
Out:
4.19.23
